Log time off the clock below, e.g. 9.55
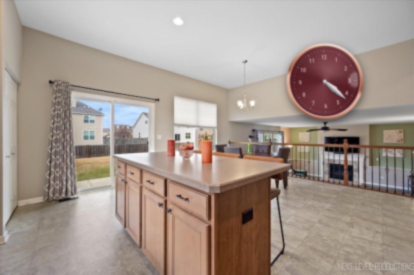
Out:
4.22
